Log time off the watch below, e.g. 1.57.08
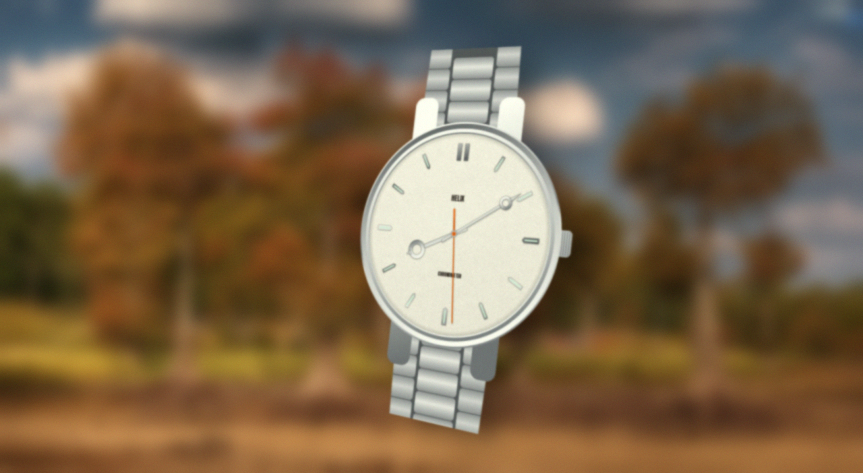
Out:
8.09.29
